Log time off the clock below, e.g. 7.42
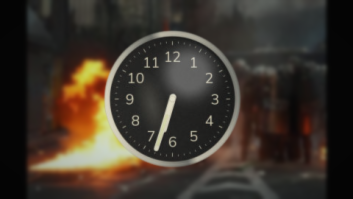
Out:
6.33
